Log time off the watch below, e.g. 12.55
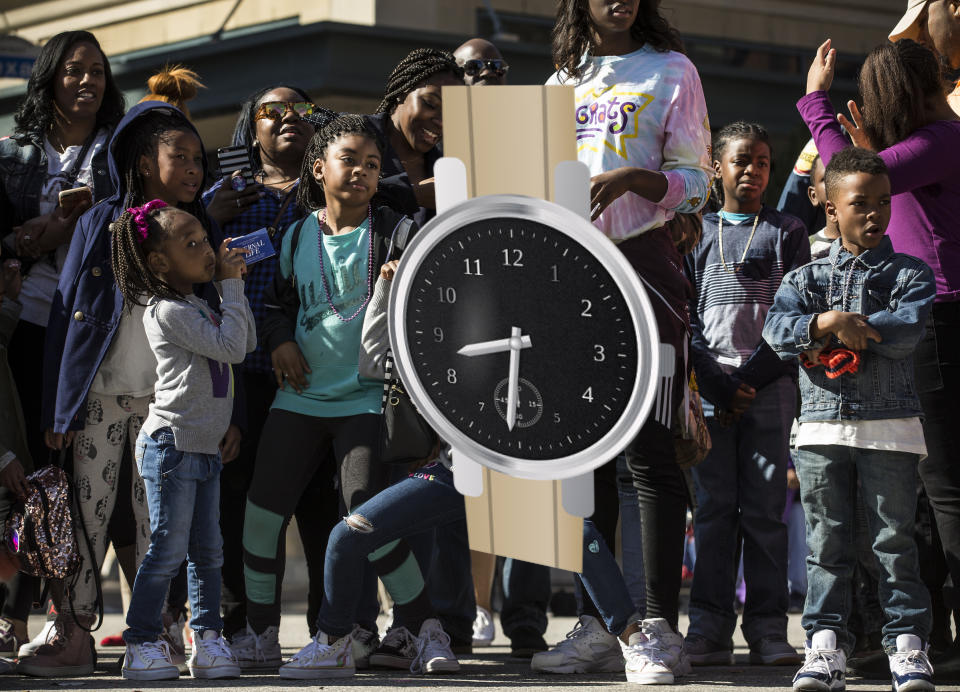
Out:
8.31
